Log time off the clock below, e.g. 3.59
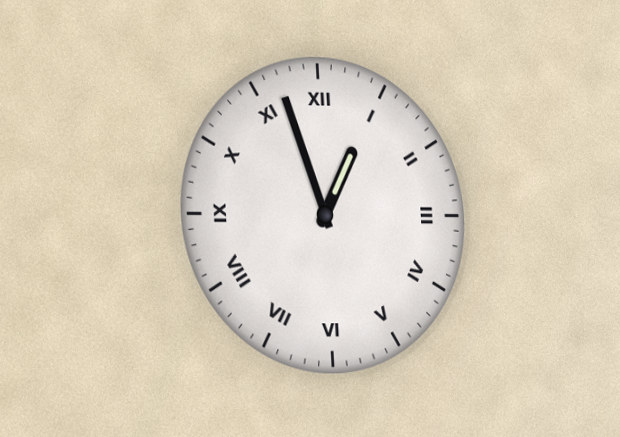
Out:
12.57
